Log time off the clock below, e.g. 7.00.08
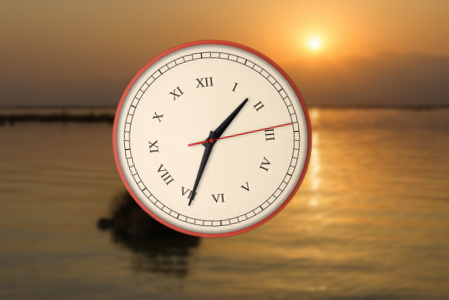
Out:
1.34.14
